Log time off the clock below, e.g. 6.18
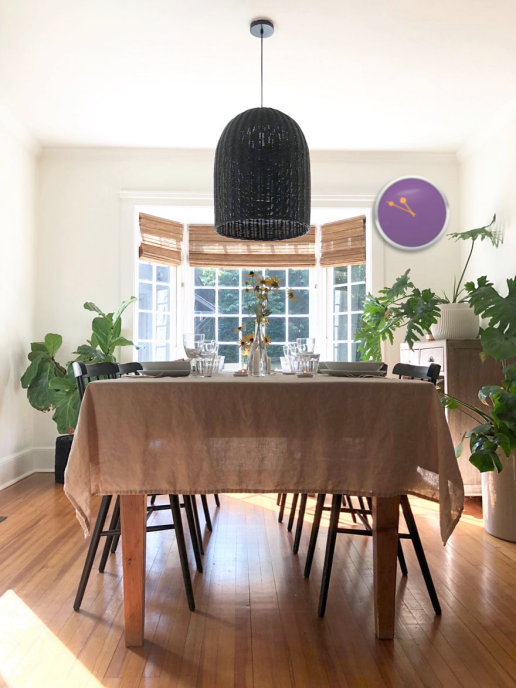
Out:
10.49
